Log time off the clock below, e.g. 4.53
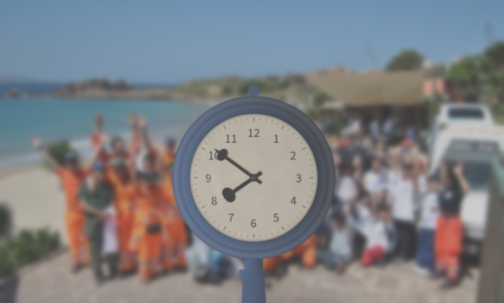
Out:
7.51
